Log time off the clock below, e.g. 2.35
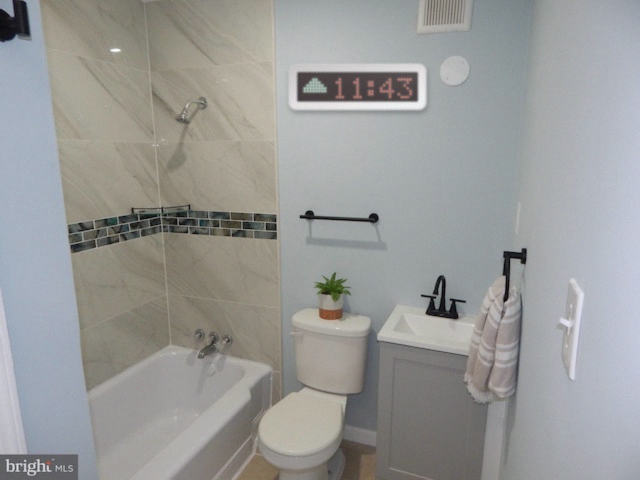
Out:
11.43
